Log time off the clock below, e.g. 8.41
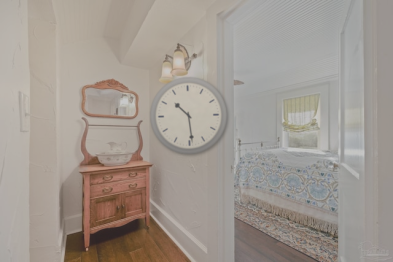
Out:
10.29
